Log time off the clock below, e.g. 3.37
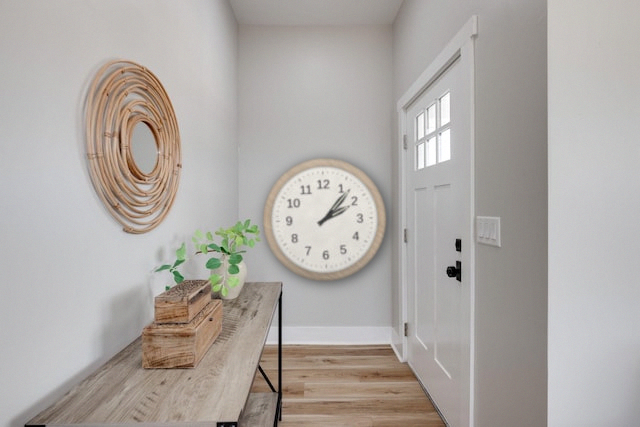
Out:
2.07
